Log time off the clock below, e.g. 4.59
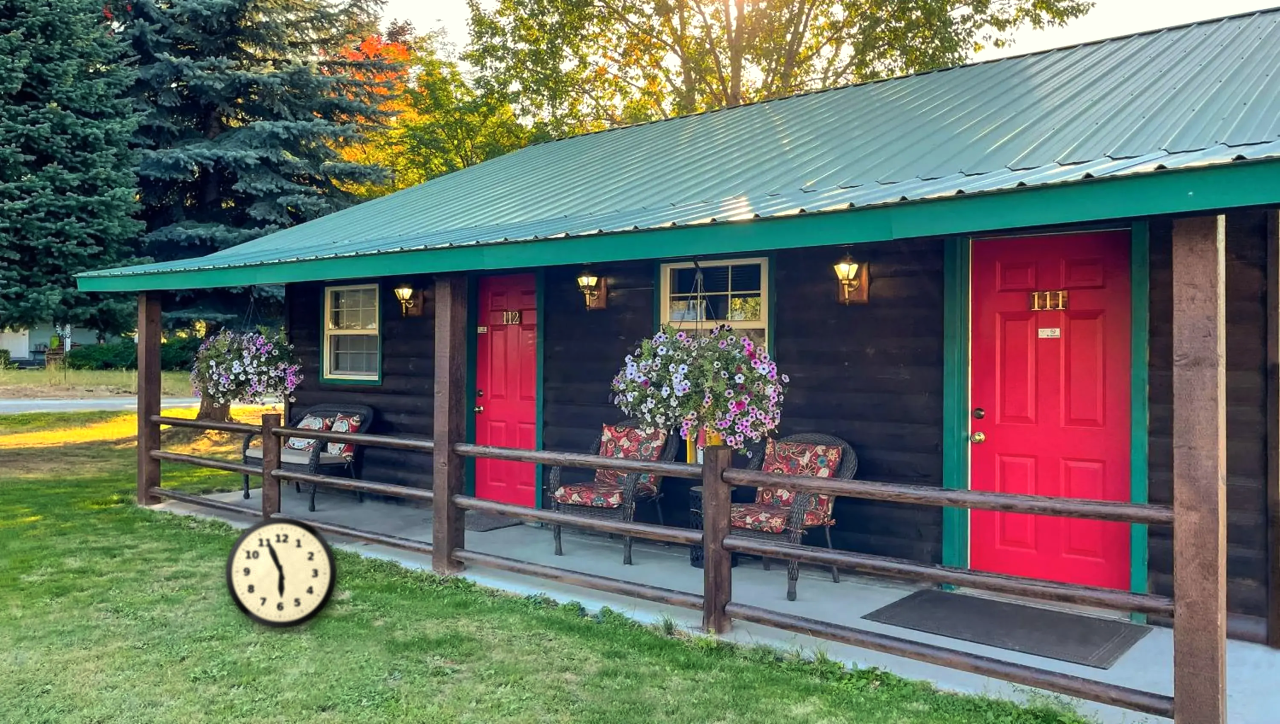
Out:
5.56
